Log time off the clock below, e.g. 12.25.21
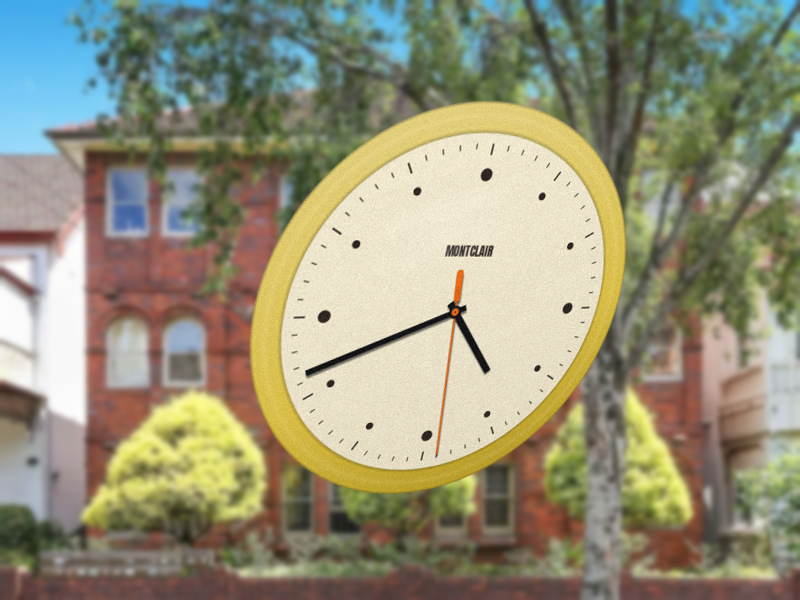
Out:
4.41.29
